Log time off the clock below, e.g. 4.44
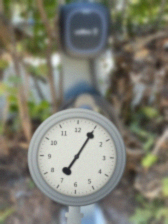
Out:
7.05
